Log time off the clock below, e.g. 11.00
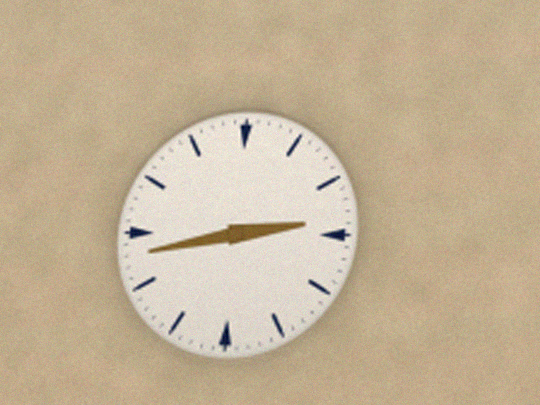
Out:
2.43
